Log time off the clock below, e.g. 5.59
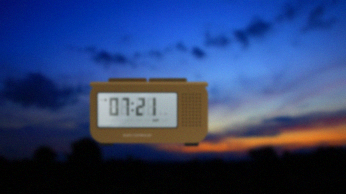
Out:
7.21
